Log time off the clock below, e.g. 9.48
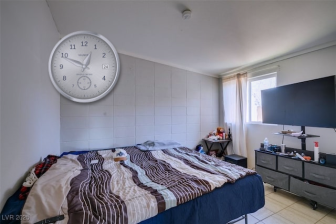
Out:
12.49
